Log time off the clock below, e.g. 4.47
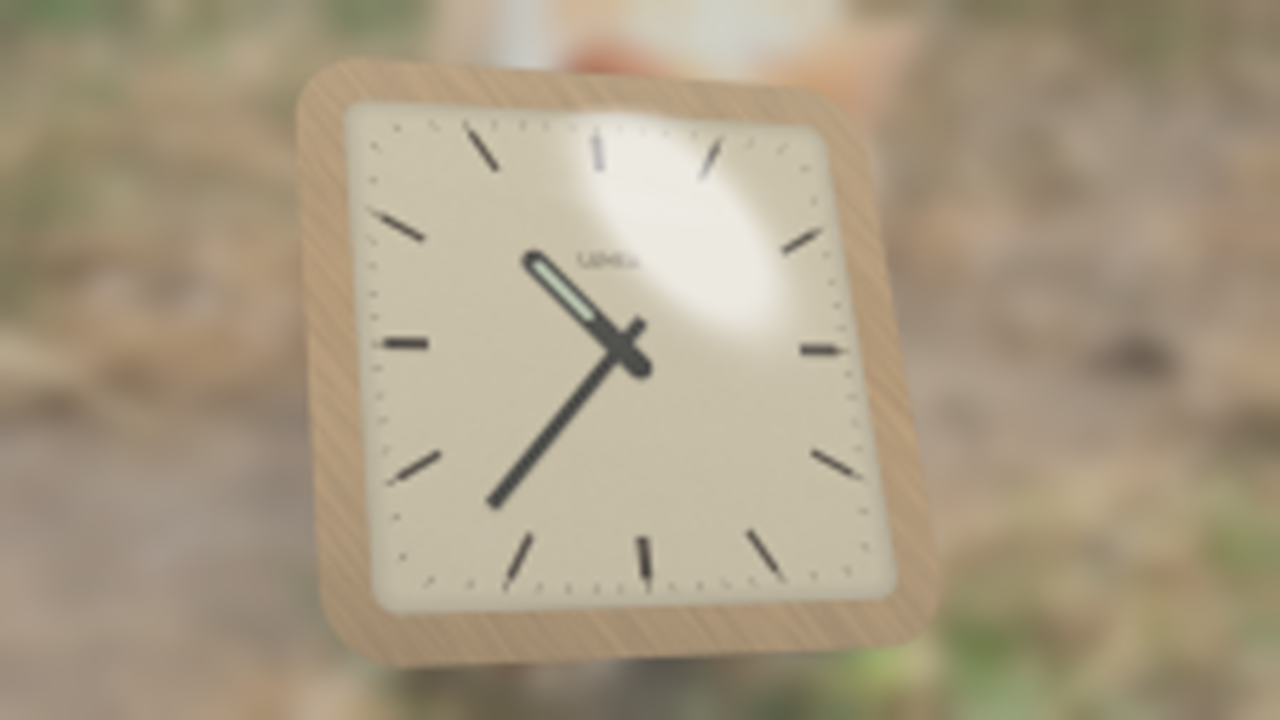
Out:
10.37
